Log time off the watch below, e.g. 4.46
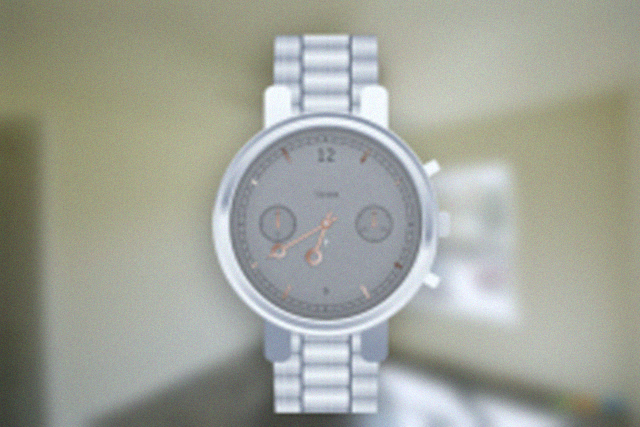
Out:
6.40
